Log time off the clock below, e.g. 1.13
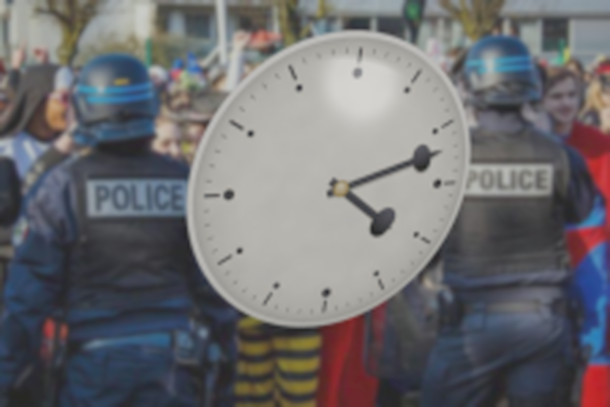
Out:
4.12
